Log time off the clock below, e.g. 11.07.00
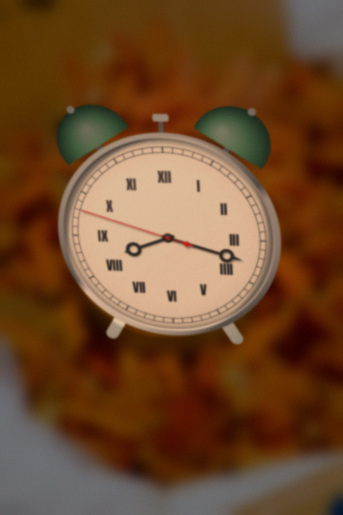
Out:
8.17.48
